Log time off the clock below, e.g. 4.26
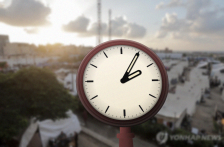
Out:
2.05
